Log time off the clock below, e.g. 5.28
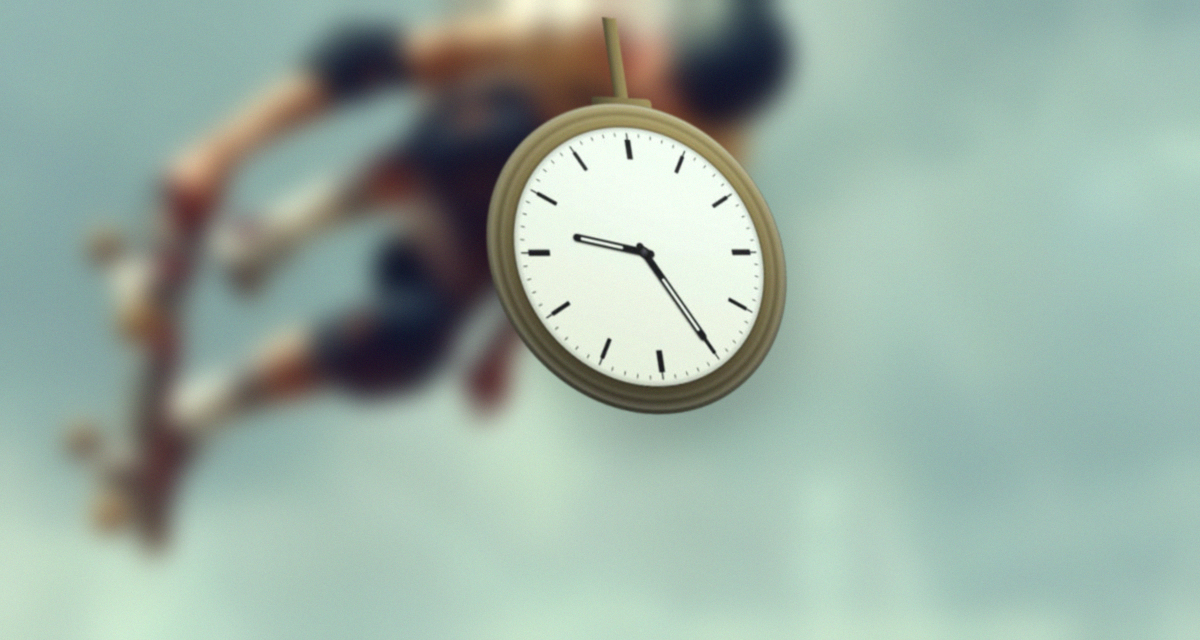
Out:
9.25
